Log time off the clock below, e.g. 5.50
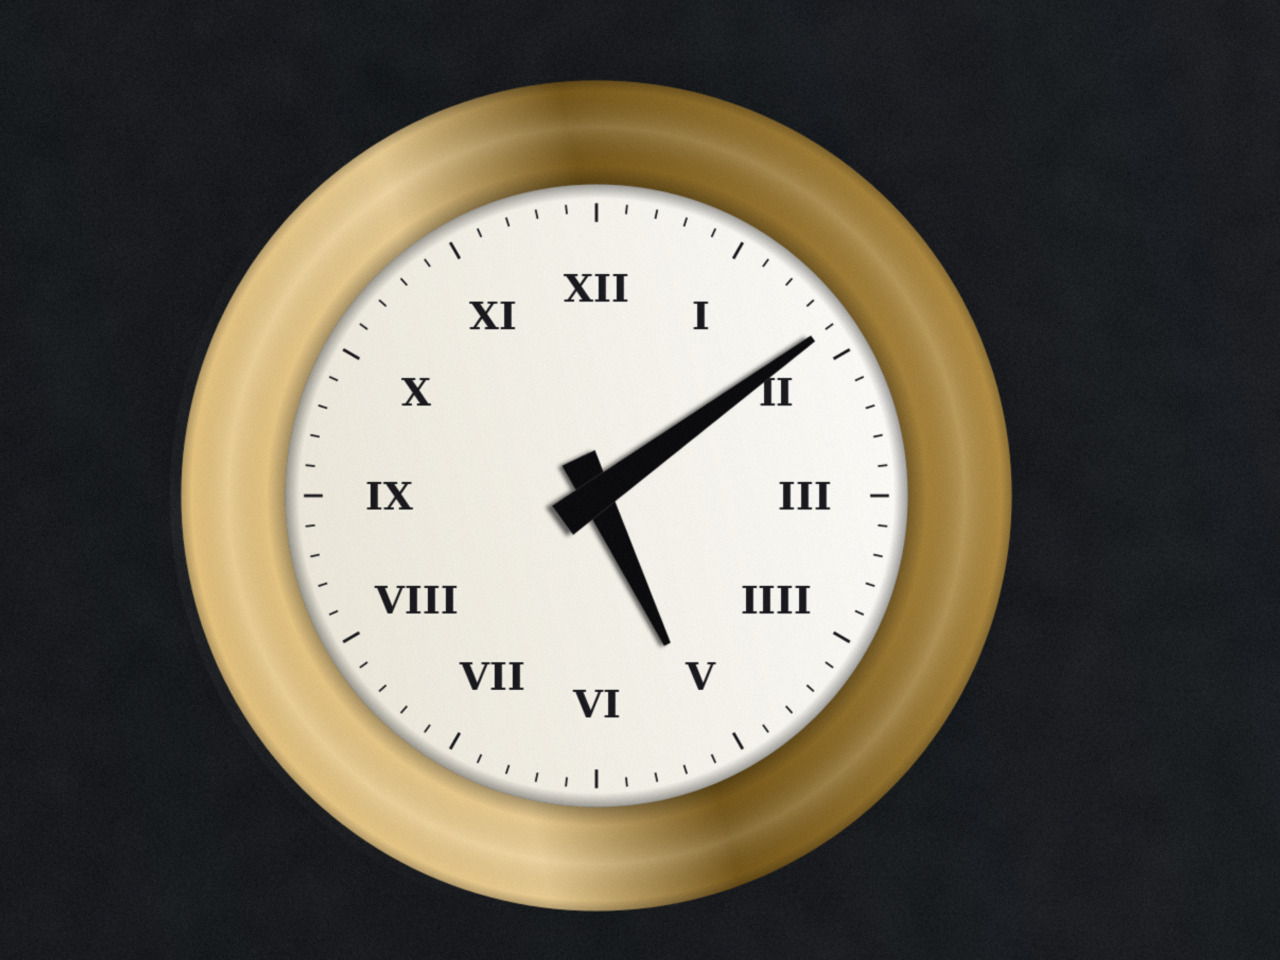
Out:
5.09
